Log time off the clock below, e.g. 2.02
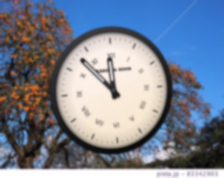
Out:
11.53
